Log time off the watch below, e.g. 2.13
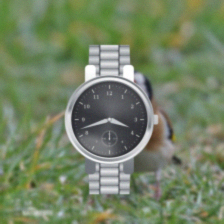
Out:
3.42
